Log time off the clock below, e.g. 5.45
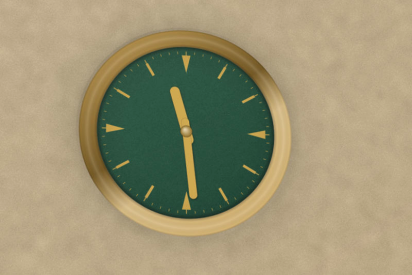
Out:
11.29
